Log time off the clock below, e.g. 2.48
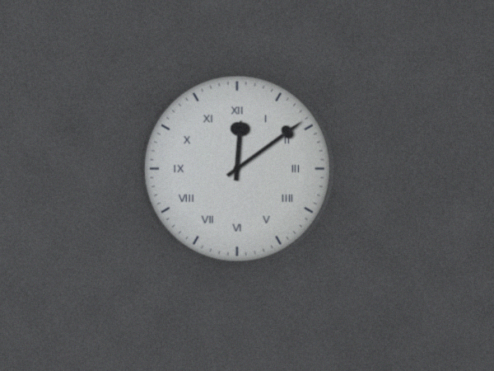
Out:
12.09
